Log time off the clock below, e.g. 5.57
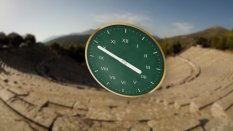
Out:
3.49
